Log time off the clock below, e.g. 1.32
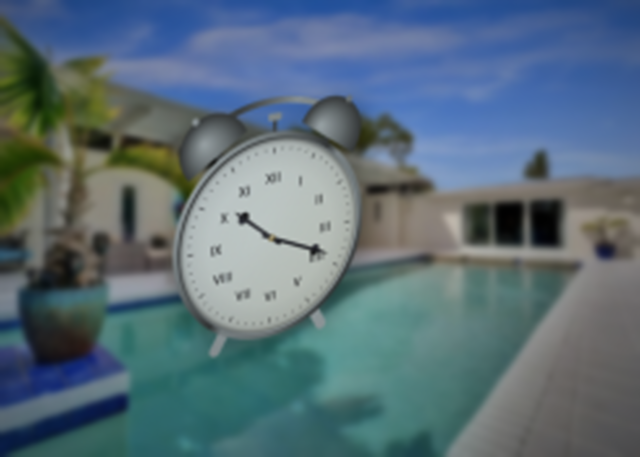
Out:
10.19
